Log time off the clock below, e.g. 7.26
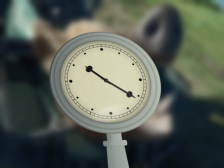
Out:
10.21
